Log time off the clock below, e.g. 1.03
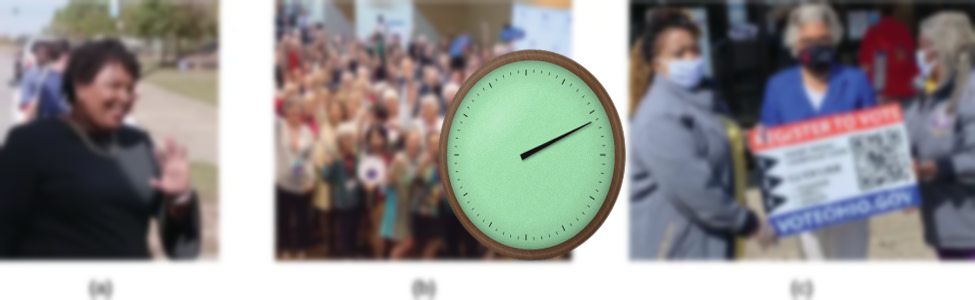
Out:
2.11
